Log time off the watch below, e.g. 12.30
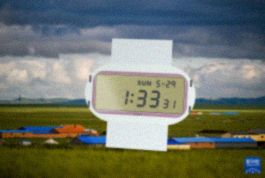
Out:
1.33
